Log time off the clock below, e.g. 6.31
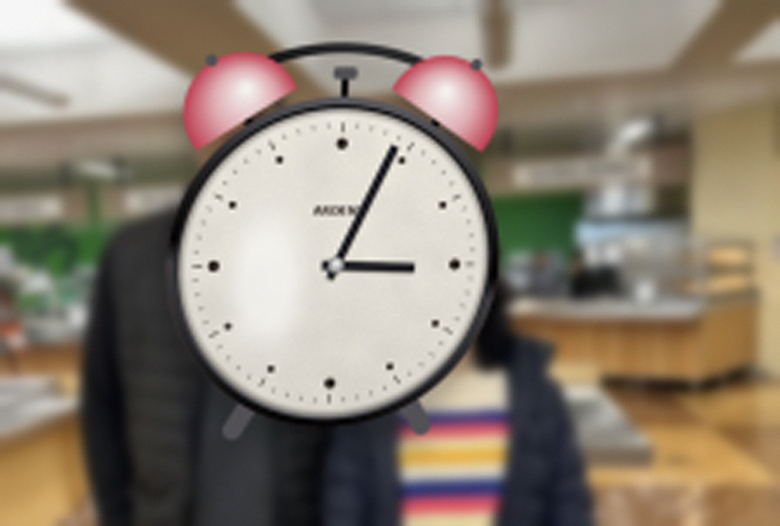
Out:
3.04
